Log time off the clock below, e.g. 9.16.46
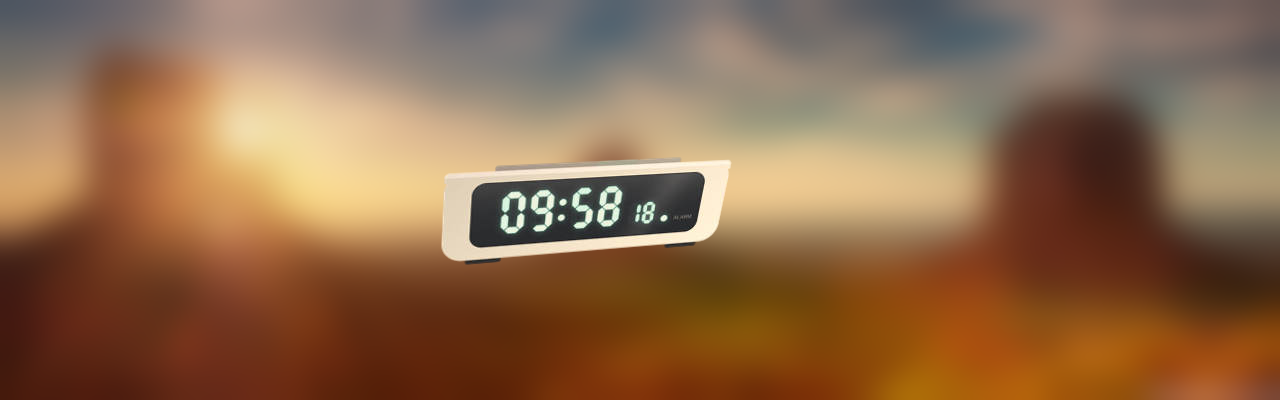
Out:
9.58.18
